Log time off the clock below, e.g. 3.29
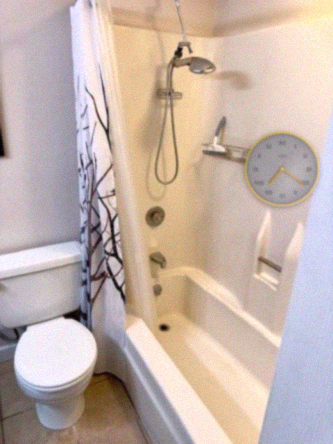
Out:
7.21
